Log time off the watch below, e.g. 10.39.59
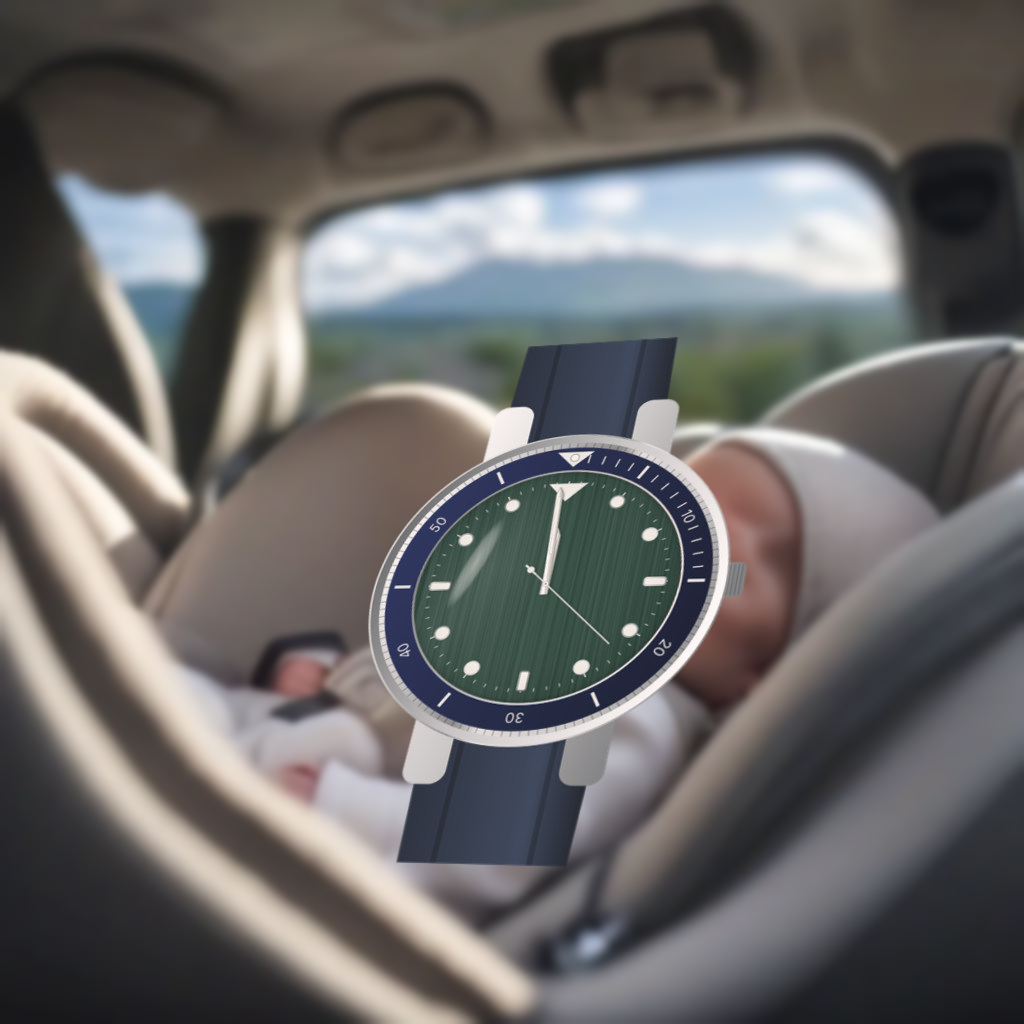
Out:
11.59.22
